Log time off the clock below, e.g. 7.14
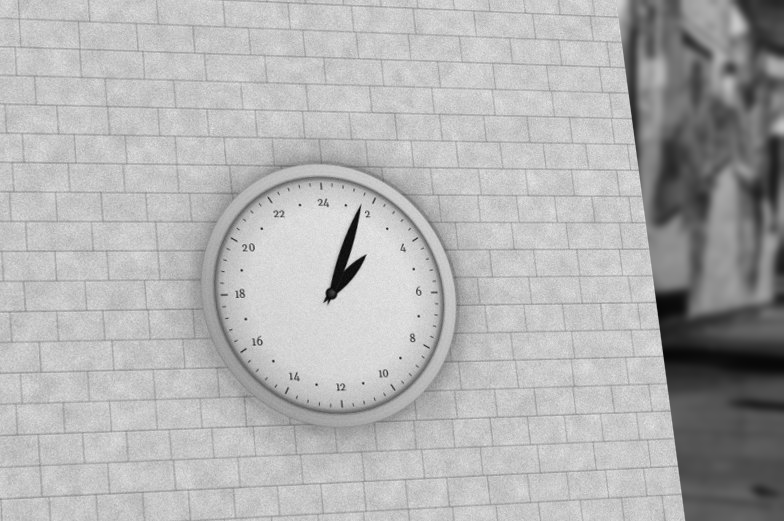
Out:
3.04
